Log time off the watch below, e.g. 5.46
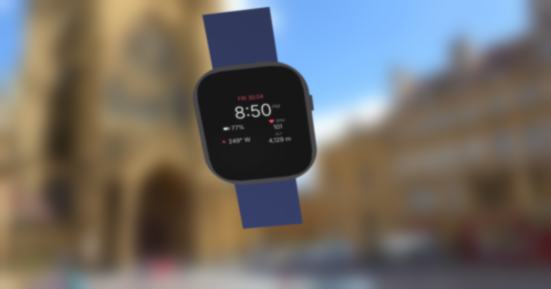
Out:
8.50
